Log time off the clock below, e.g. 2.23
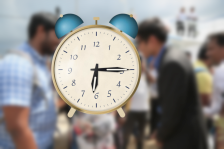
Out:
6.15
